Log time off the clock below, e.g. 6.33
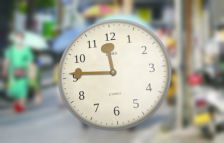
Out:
11.46
